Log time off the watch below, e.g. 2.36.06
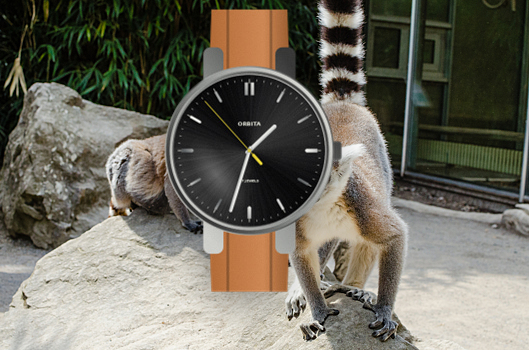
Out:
1.32.53
